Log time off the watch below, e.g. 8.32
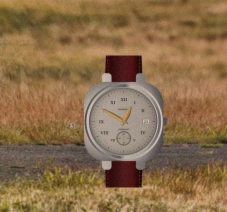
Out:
12.50
